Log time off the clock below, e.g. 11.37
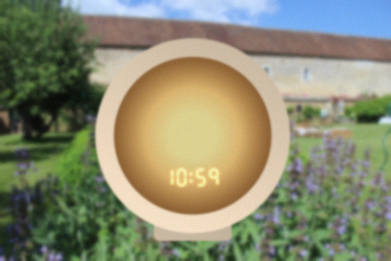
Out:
10.59
